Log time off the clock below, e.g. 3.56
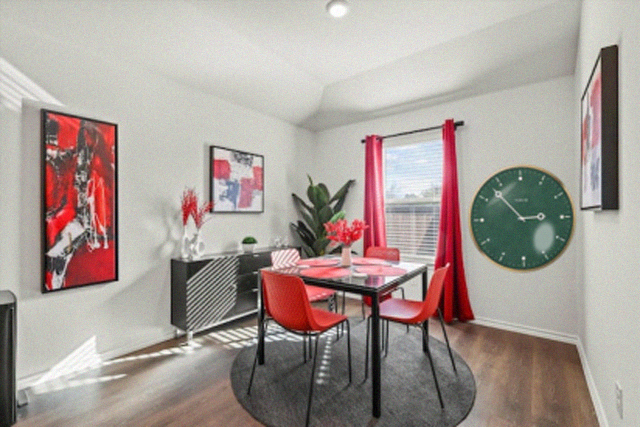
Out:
2.53
